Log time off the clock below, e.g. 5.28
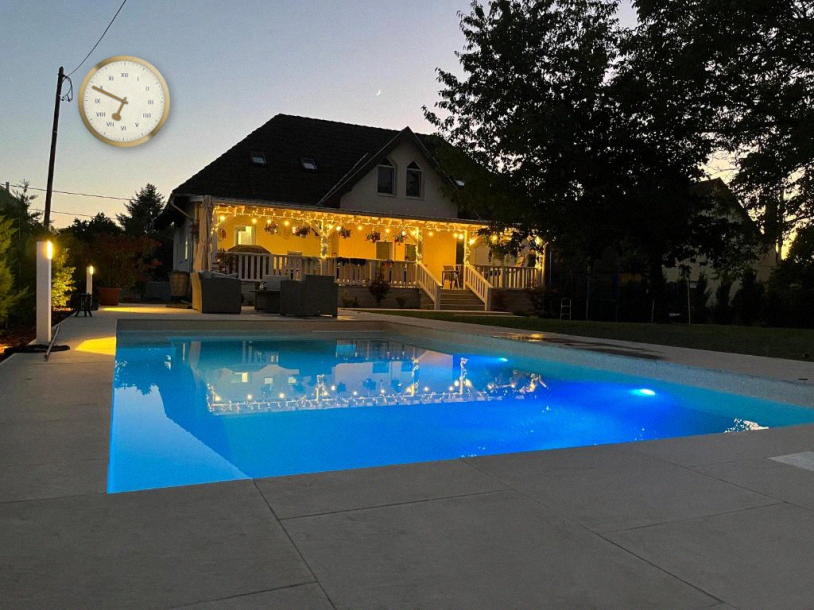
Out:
6.49
